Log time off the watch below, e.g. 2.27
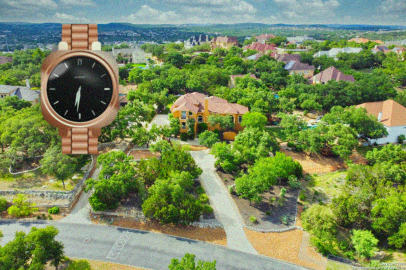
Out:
6.31
